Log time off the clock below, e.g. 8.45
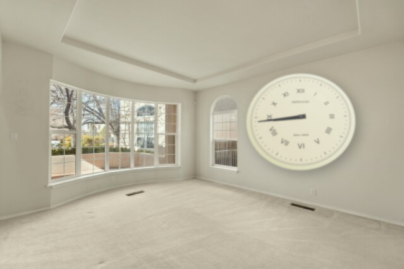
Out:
8.44
